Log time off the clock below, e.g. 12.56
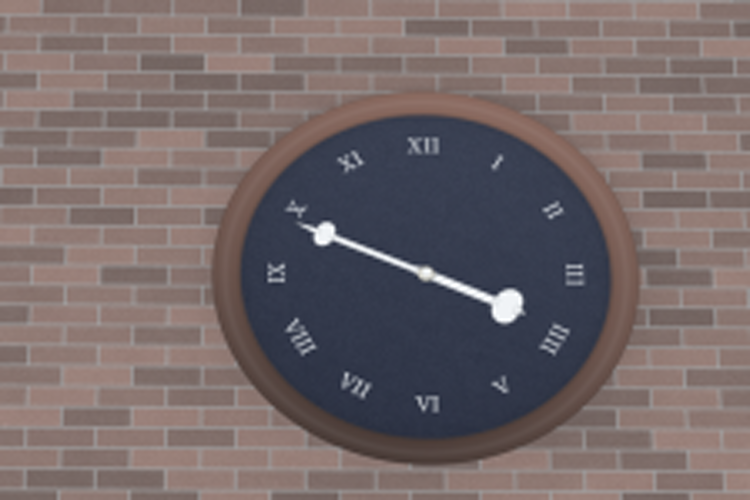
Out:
3.49
